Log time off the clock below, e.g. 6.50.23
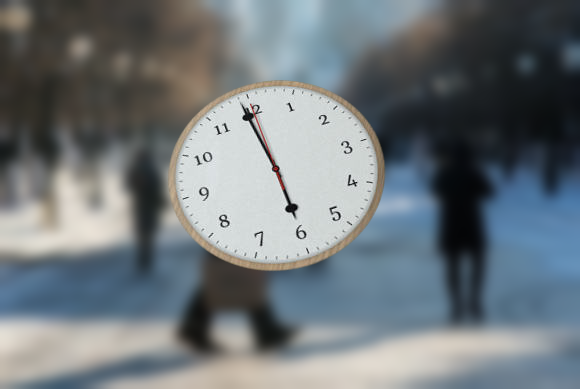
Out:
5.59.00
